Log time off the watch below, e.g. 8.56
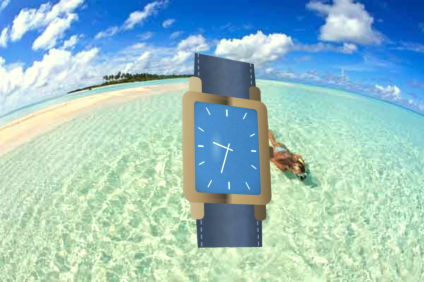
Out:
9.33
